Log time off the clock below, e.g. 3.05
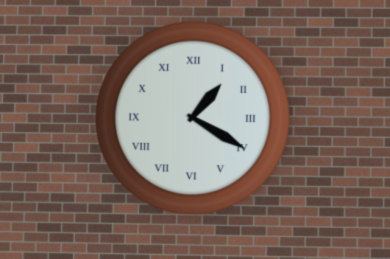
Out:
1.20
